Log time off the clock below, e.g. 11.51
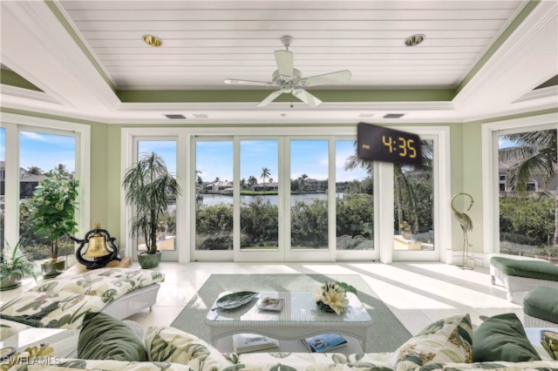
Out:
4.35
